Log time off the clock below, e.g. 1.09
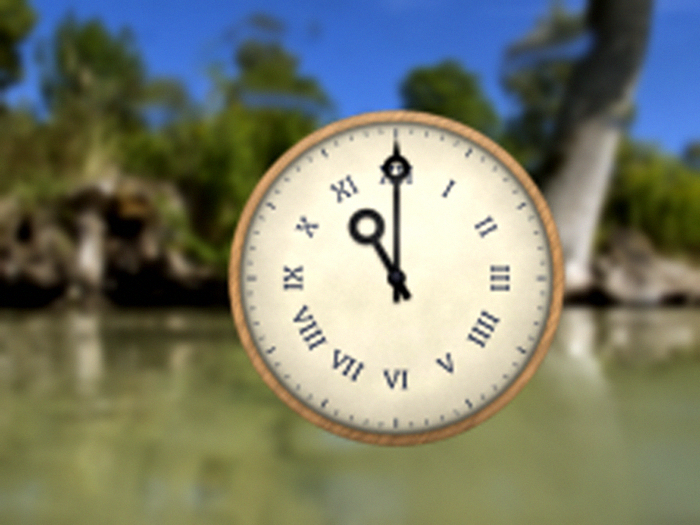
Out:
11.00
